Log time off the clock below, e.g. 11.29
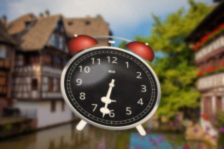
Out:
6.32
